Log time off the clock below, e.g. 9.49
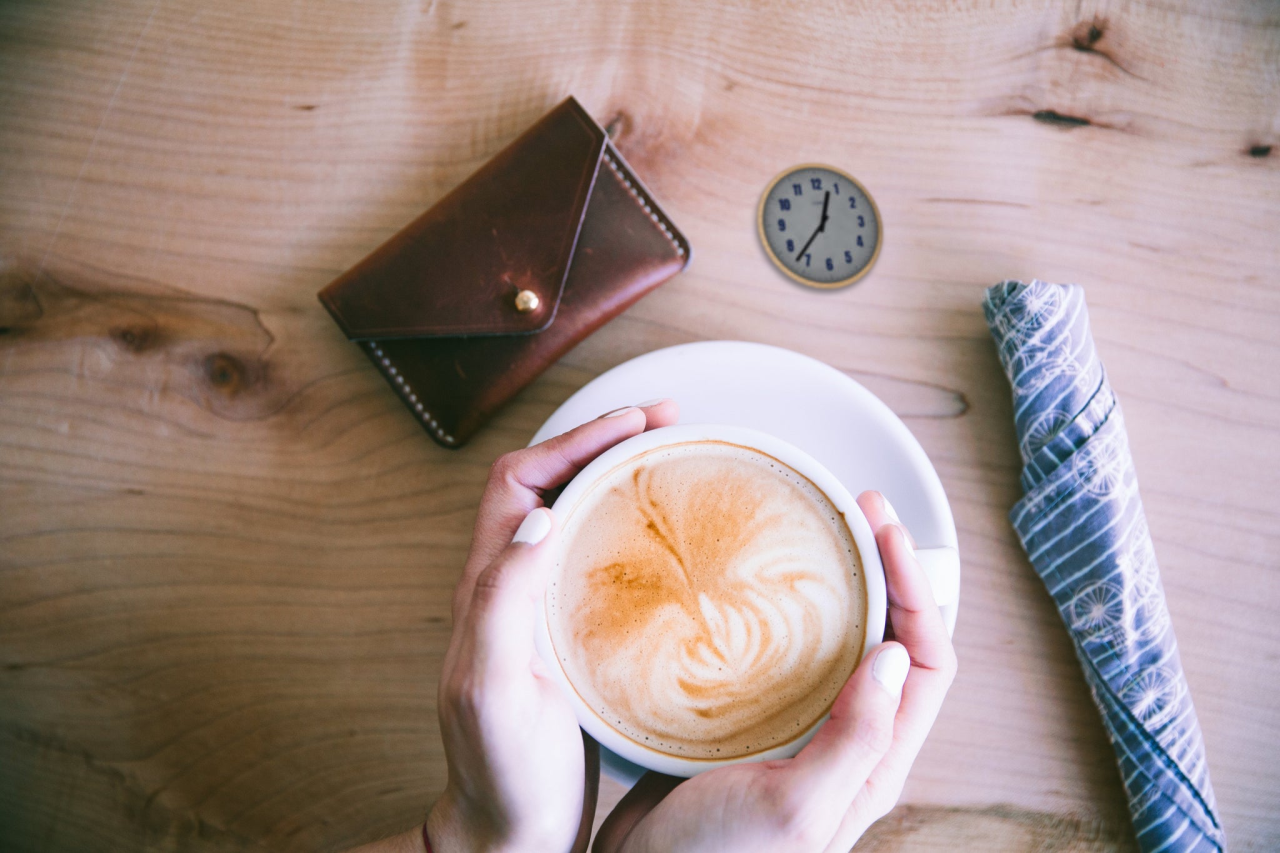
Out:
12.37
